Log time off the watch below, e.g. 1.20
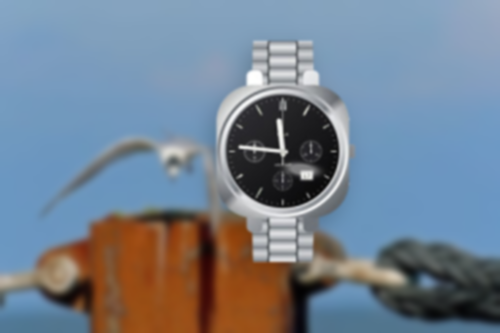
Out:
11.46
